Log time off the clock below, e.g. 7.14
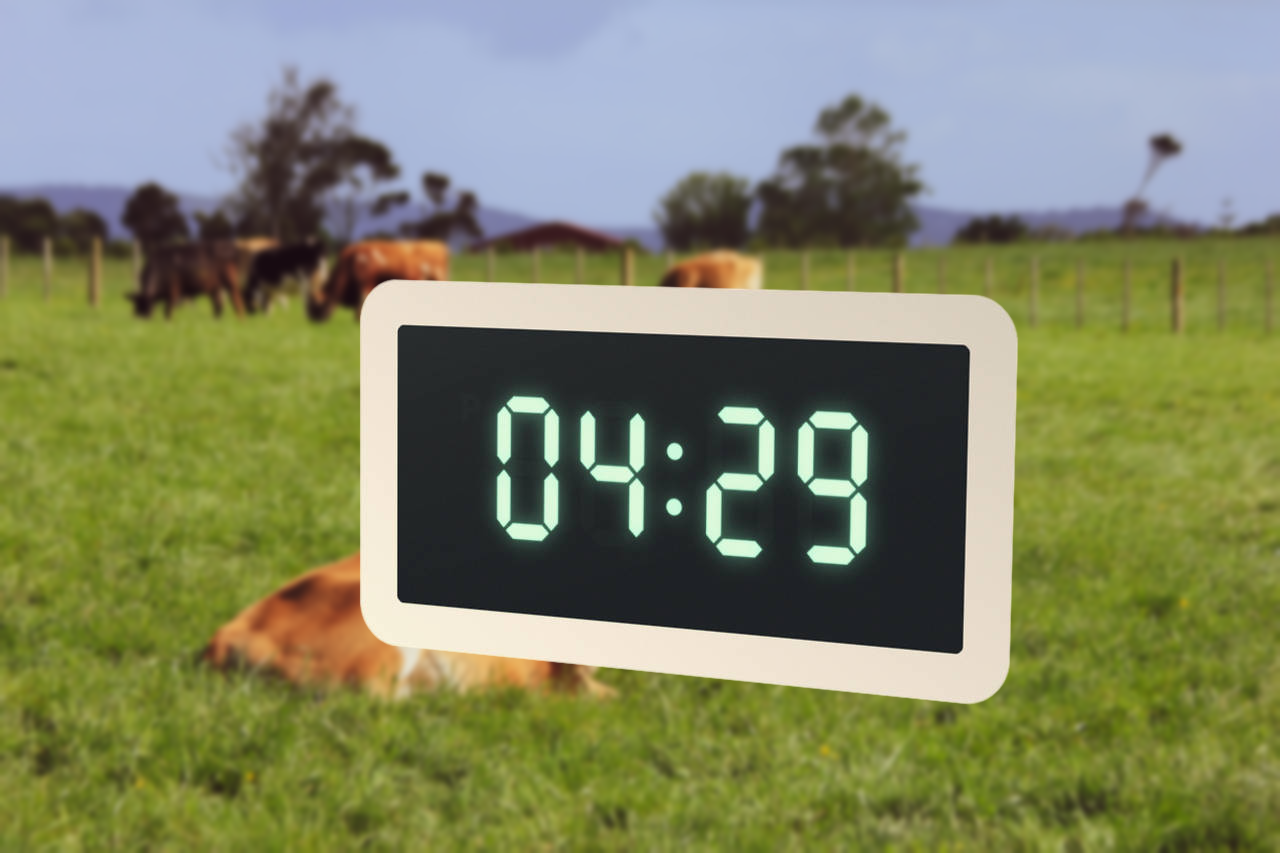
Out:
4.29
